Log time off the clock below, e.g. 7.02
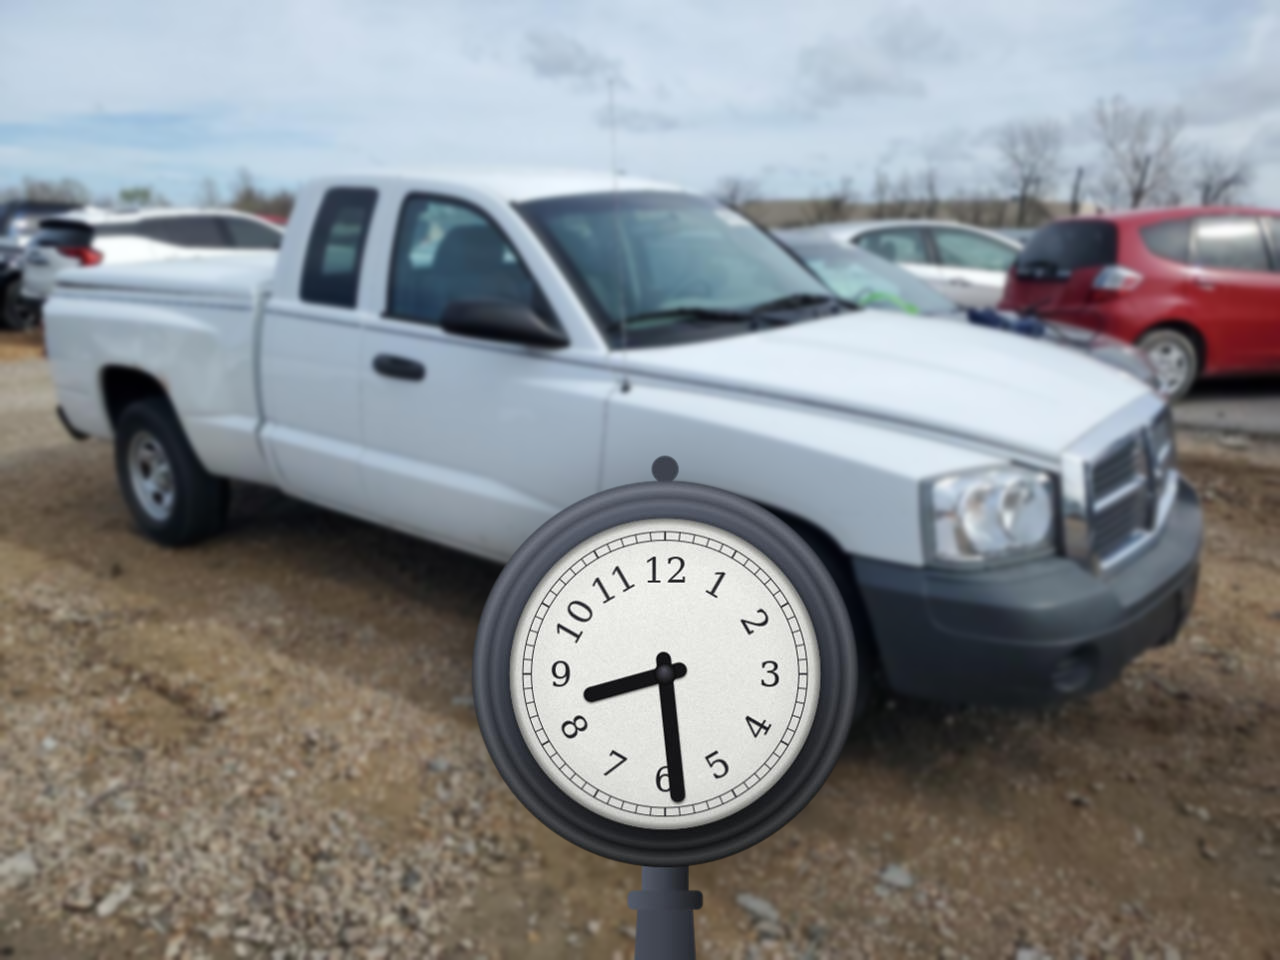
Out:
8.29
